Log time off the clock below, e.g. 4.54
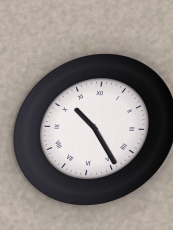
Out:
10.24
